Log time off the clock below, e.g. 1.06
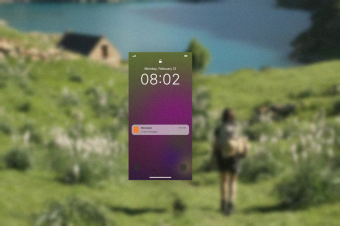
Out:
8.02
